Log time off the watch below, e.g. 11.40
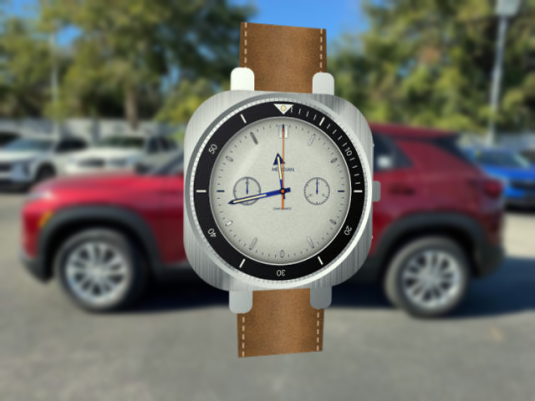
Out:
11.43
